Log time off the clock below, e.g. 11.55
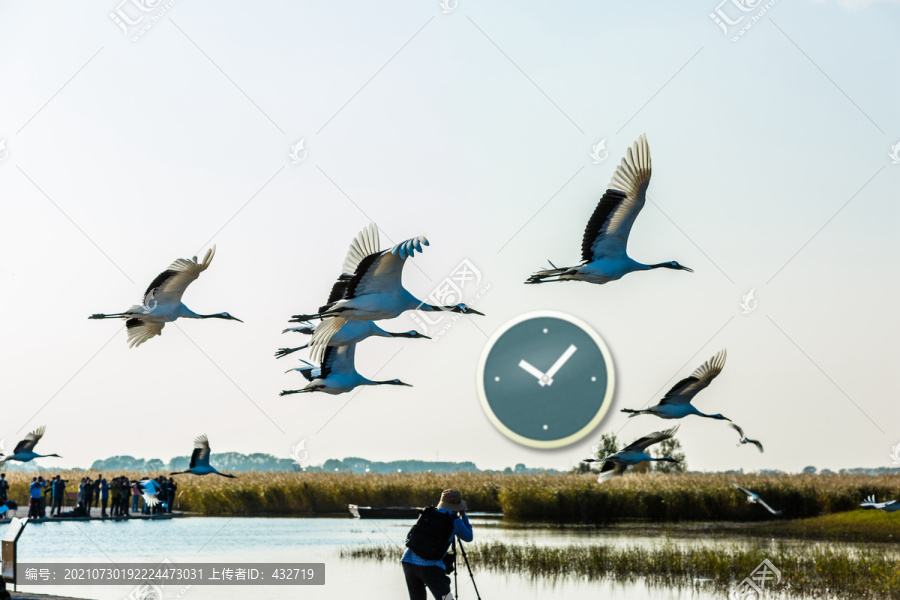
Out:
10.07
